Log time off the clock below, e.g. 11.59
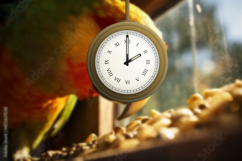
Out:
2.00
